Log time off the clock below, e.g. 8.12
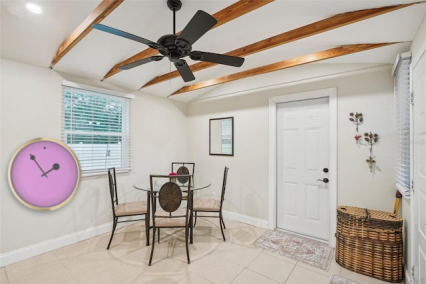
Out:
1.54
